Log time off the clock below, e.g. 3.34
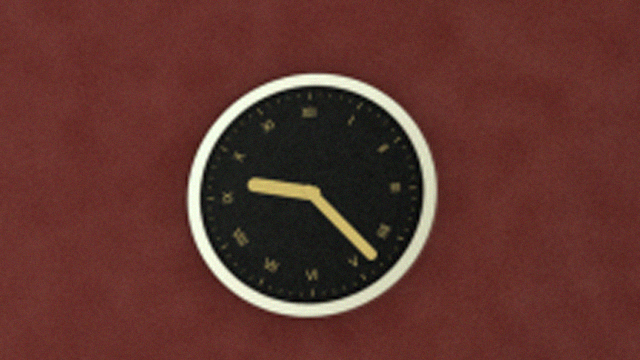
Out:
9.23
